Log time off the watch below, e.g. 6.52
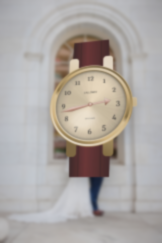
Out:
2.43
